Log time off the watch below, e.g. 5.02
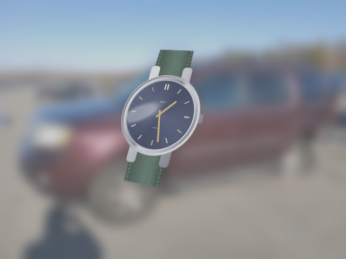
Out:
1.28
